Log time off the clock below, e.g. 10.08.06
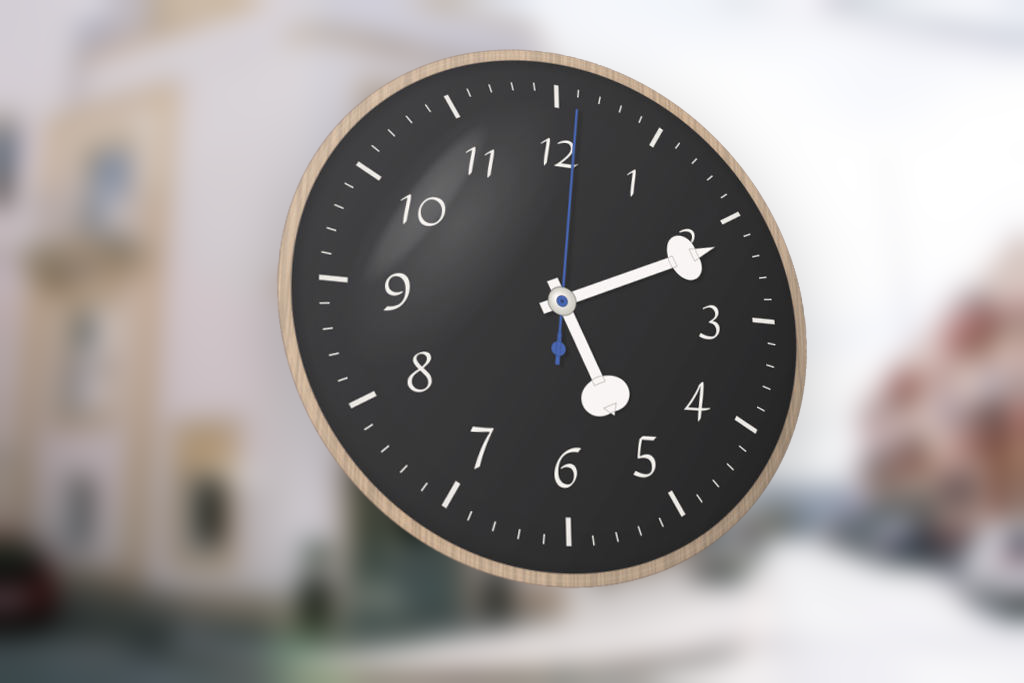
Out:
5.11.01
